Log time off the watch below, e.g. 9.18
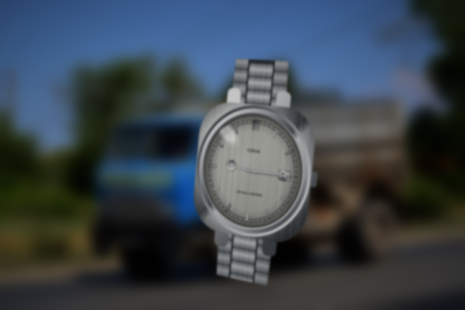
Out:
9.15
